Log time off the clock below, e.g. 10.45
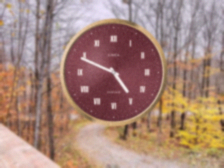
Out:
4.49
